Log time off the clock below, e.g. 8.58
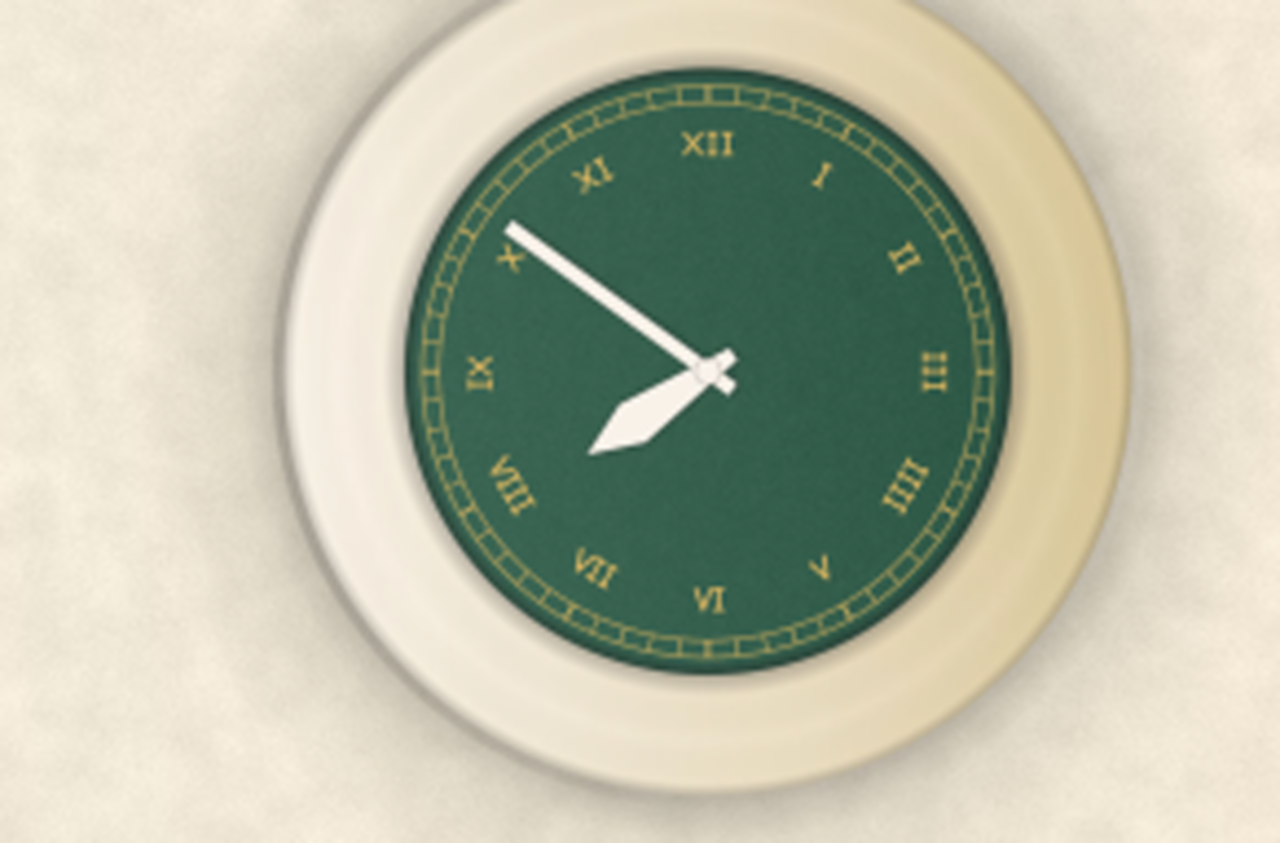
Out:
7.51
